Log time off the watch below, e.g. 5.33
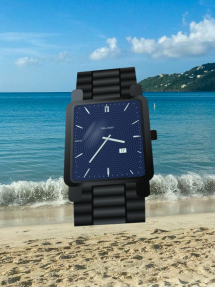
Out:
3.36
